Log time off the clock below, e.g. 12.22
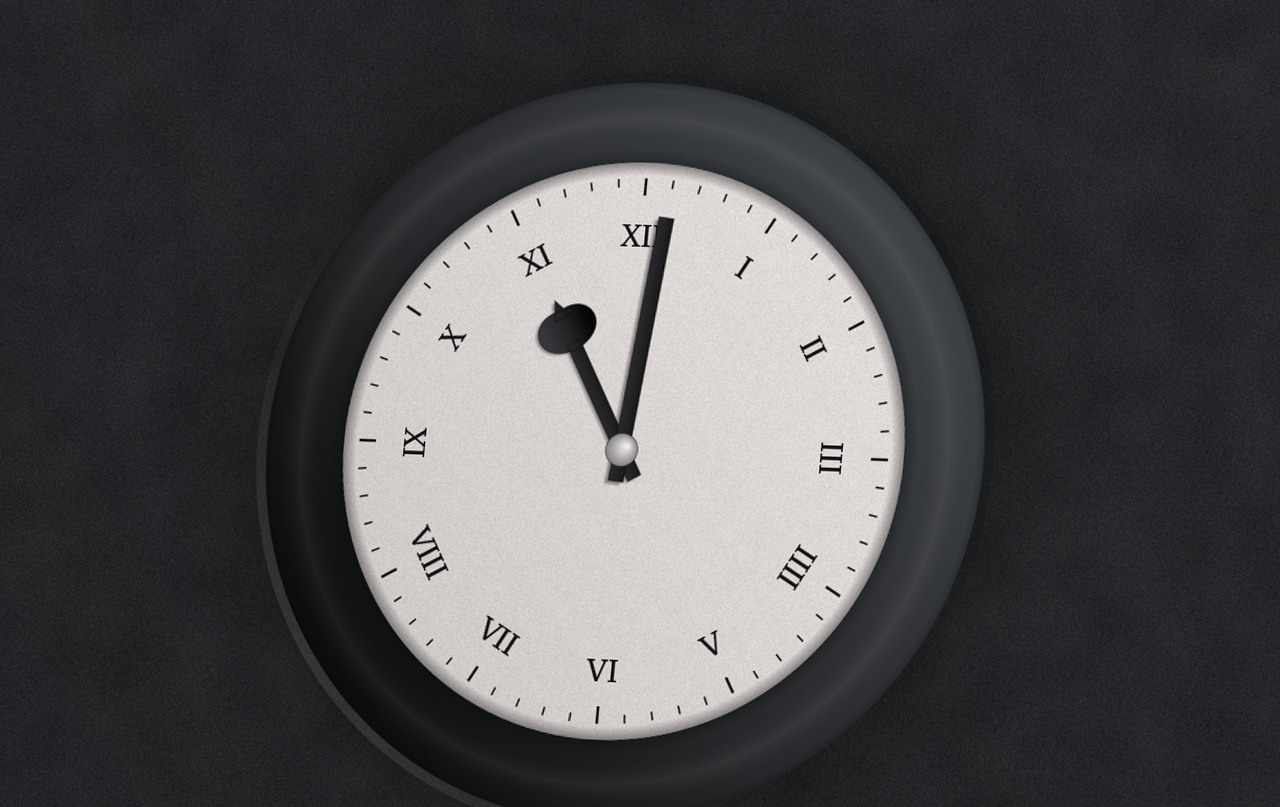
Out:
11.01
